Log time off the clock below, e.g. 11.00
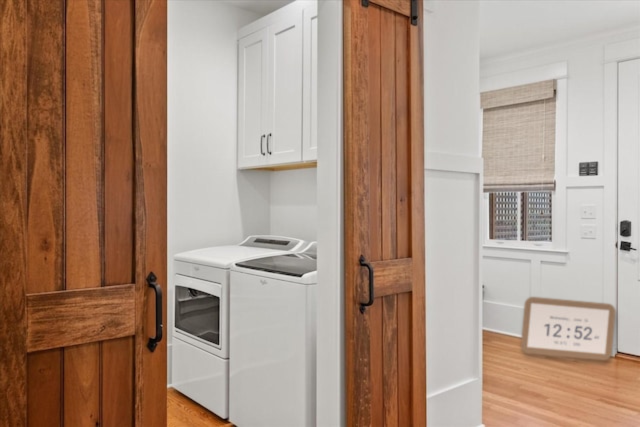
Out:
12.52
